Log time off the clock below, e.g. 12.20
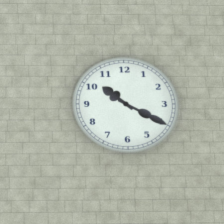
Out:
10.20
